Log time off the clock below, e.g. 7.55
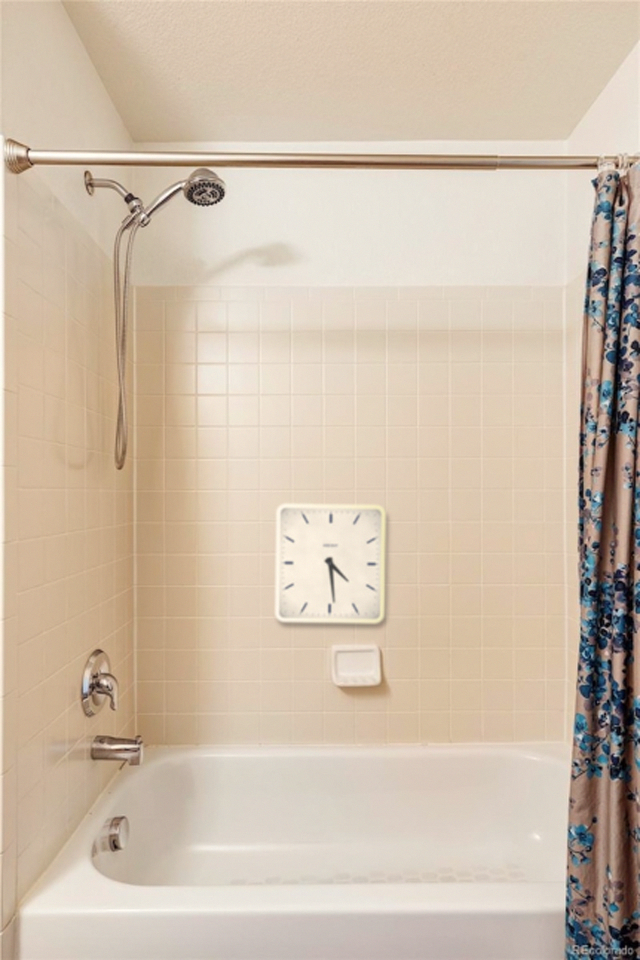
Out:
4.29
